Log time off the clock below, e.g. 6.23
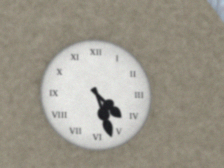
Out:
4.27
